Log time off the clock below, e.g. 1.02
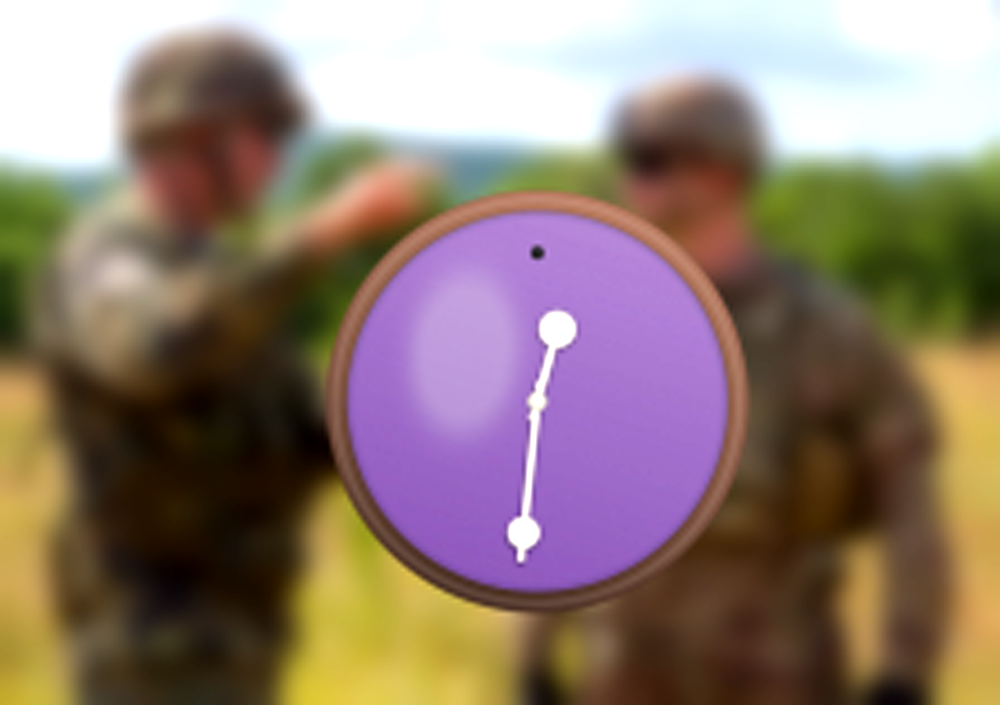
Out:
12.31
